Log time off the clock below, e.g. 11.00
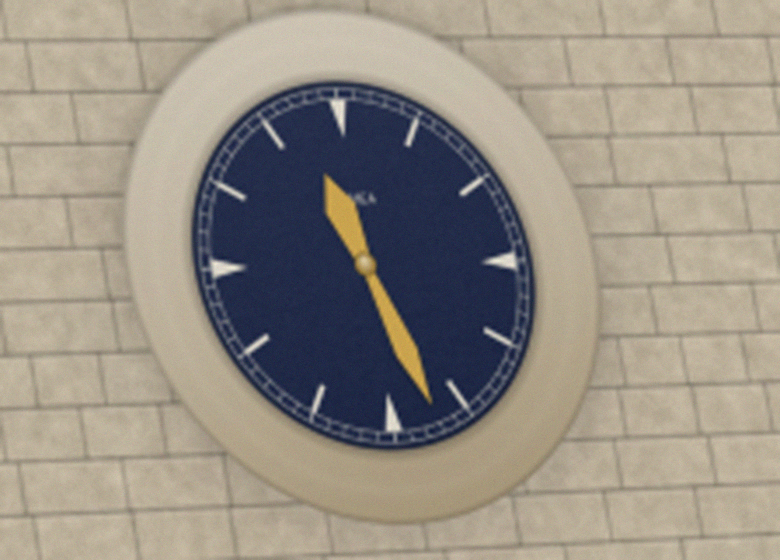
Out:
11.27
